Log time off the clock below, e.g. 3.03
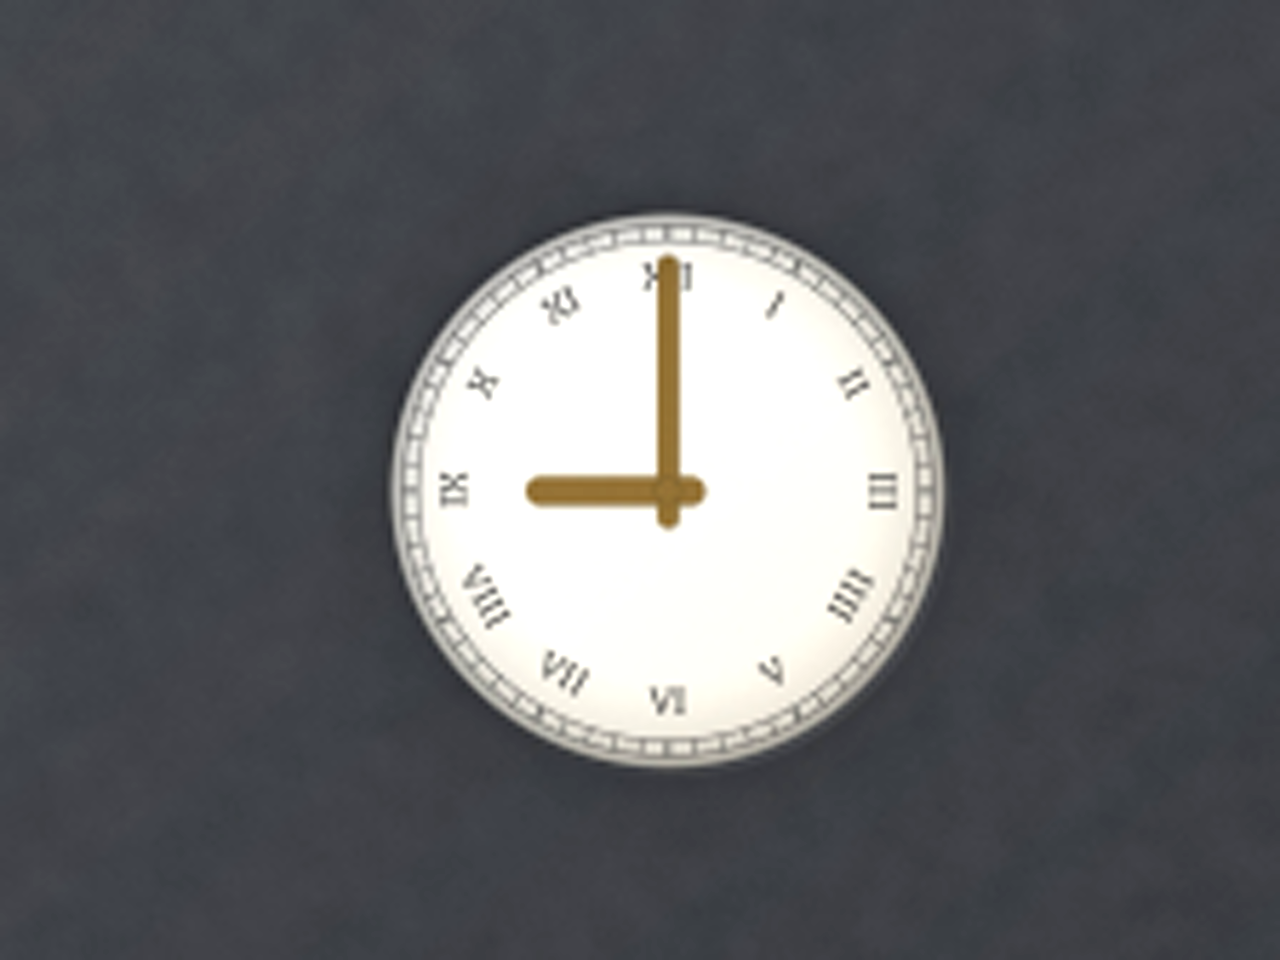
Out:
9.00
